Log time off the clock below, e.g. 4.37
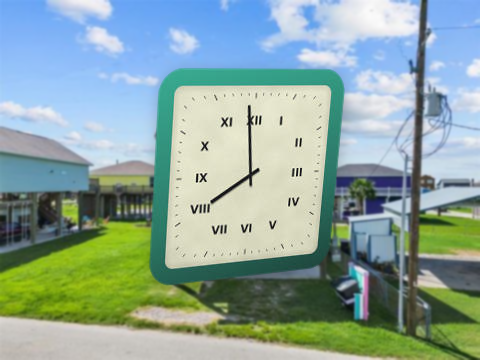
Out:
7.59
